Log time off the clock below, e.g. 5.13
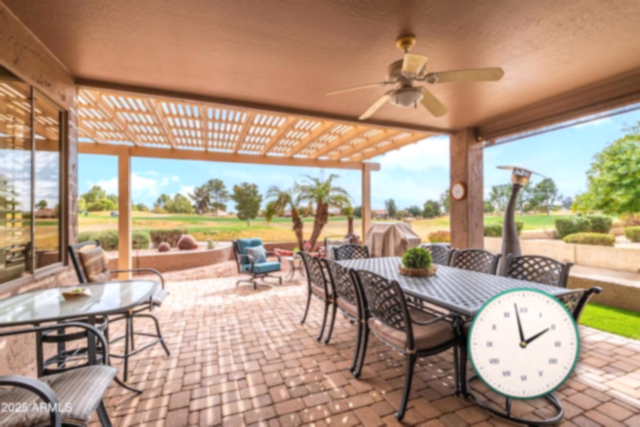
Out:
1.58
